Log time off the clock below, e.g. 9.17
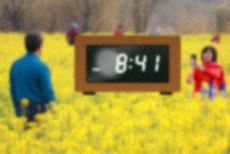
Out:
8.41
